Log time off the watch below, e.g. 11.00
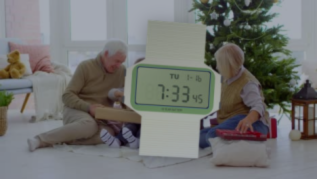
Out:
7.33
